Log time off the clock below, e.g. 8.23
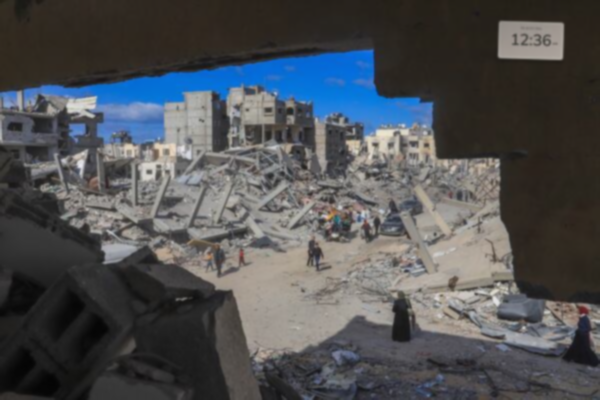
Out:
12.36
